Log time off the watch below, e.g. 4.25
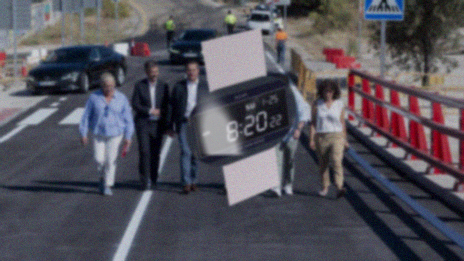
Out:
8.20
